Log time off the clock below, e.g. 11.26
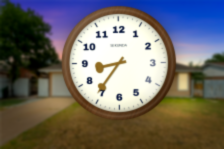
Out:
8.36
